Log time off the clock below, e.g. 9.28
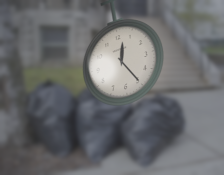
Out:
12.25
